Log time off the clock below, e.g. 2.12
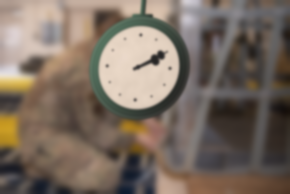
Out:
2.10
